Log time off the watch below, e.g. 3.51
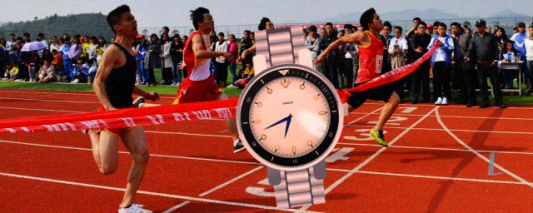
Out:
6.42
